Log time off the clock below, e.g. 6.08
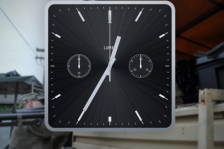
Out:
12.35
